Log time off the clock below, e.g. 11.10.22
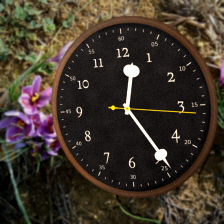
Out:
12.24.16
